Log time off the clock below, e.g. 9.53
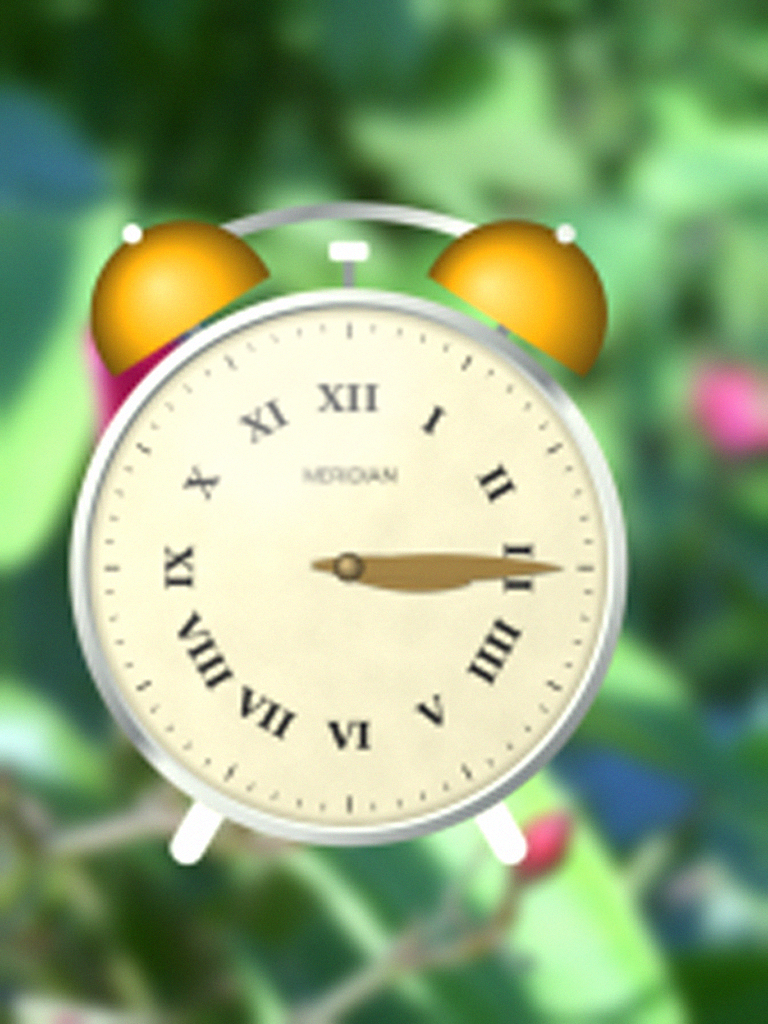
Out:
3.15
